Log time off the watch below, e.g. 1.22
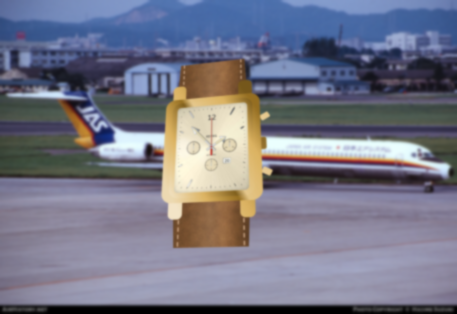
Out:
1.53
